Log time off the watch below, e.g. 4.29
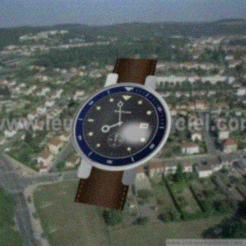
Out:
7.58
